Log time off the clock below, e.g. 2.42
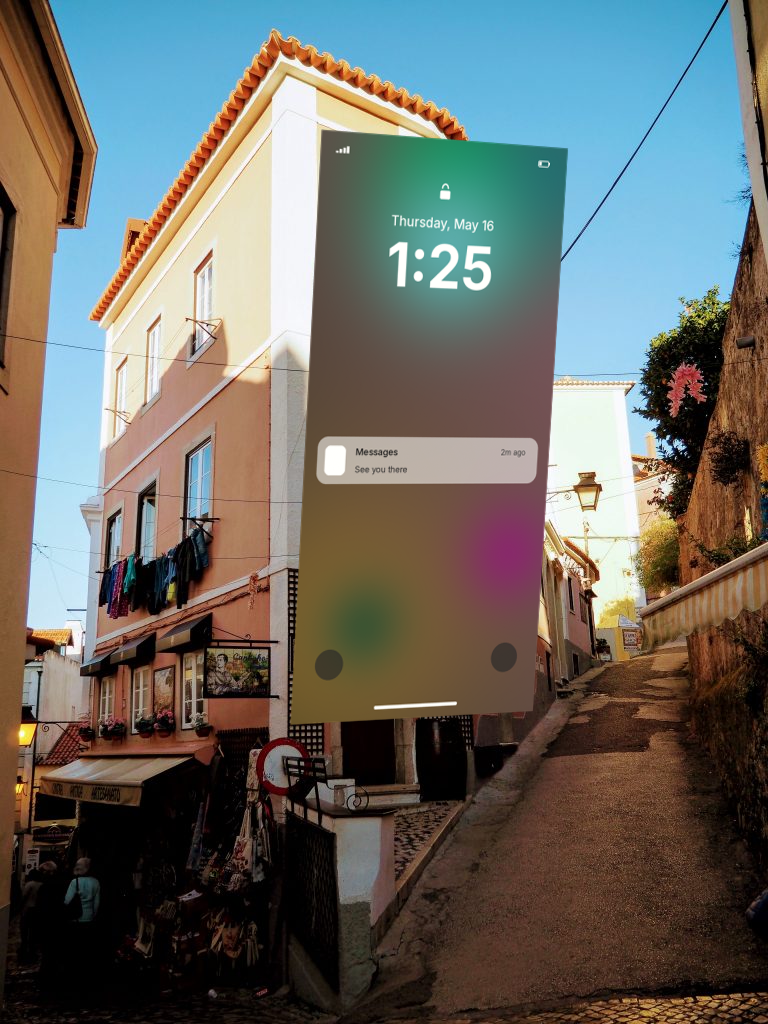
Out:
1.25
